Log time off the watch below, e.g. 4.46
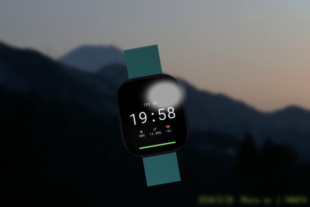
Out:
19.58
